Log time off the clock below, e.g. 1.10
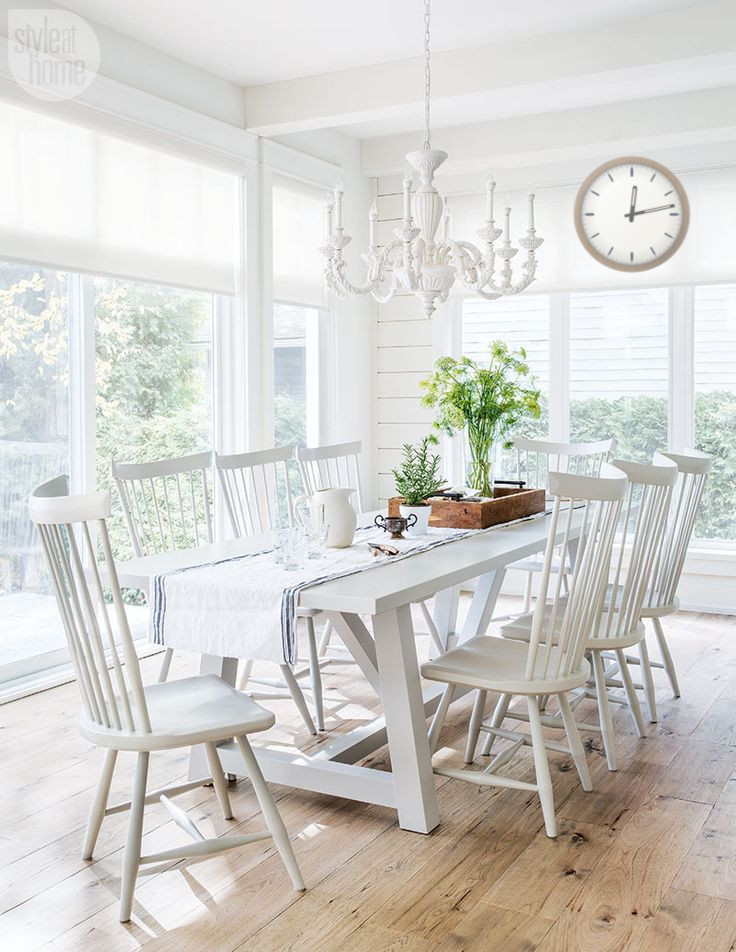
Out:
12.13
